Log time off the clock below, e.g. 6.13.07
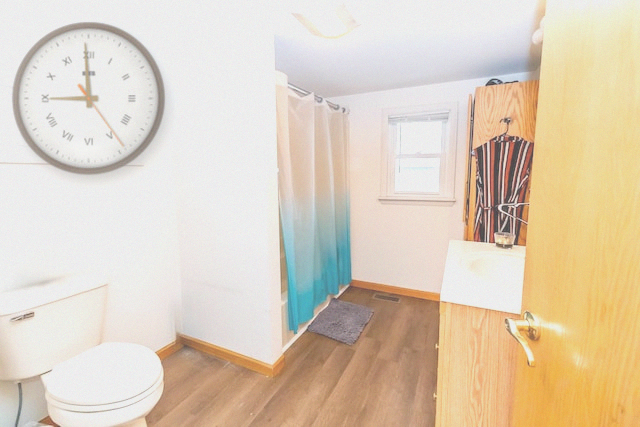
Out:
8.59.24
